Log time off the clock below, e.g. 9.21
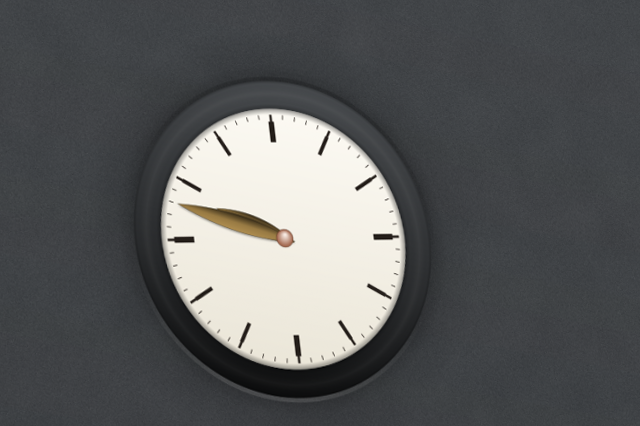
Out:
9.48
